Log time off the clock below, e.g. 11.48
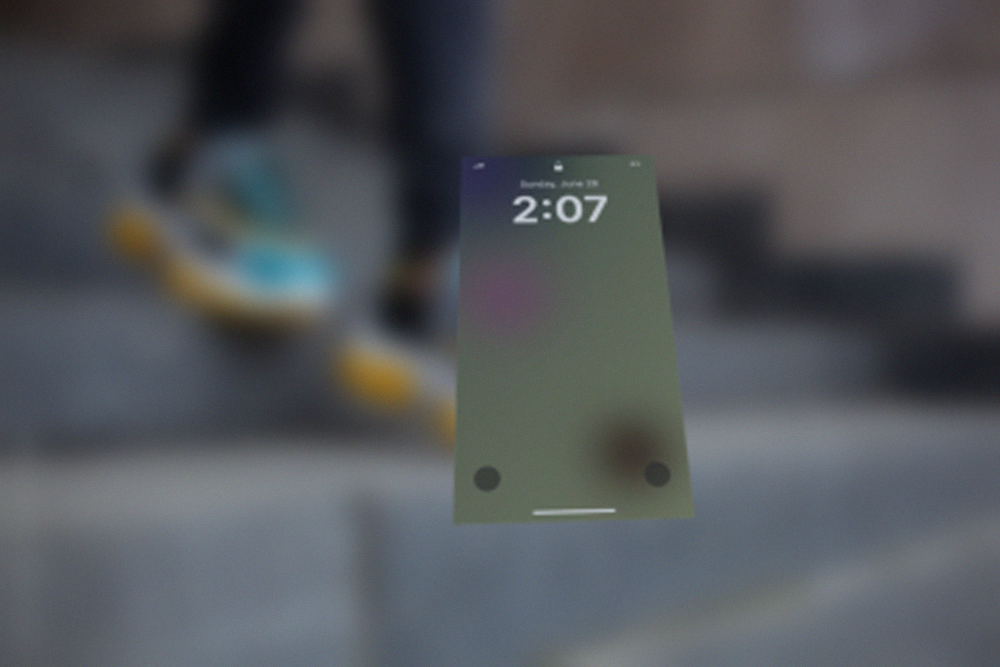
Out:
2.07
